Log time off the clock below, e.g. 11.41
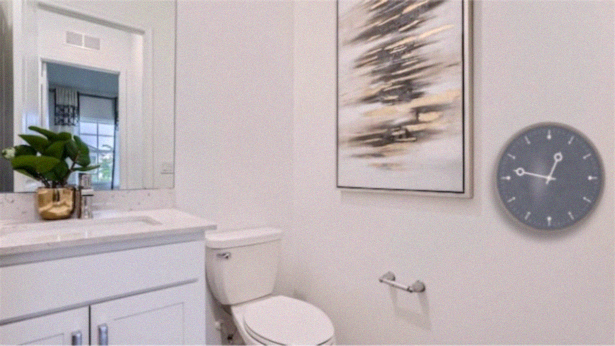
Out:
12.47
